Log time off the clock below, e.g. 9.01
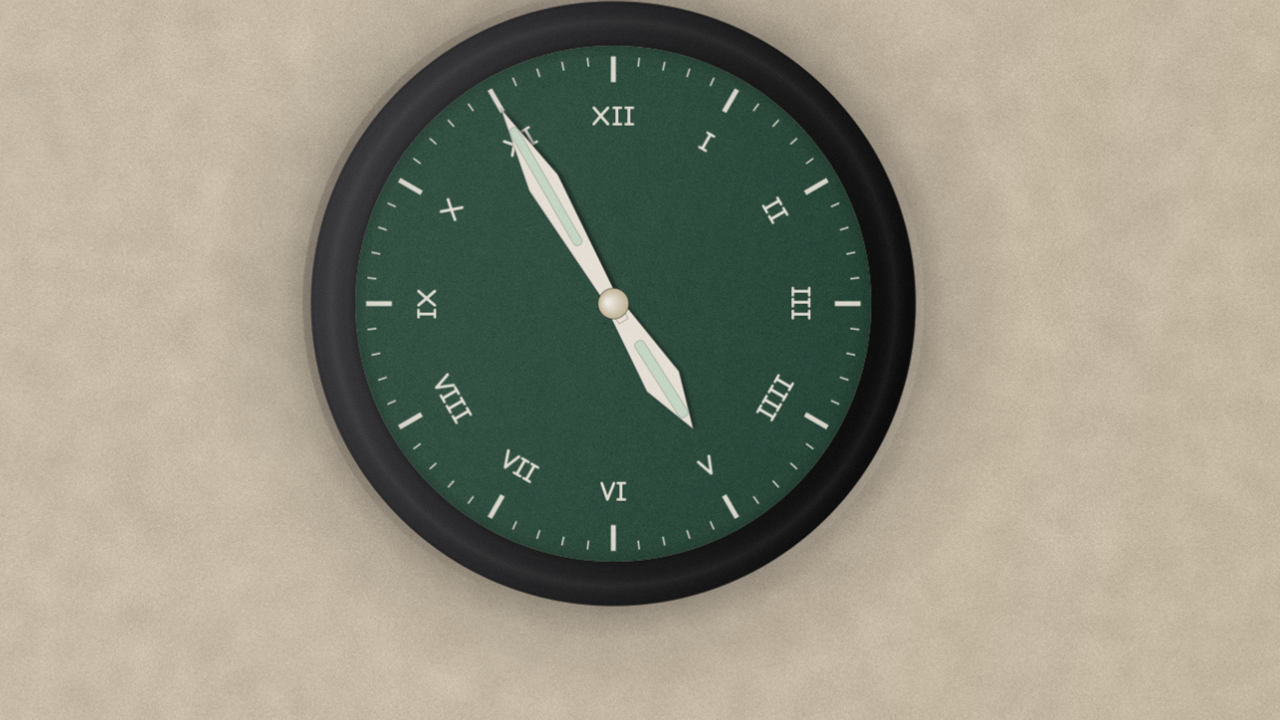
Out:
4.55
